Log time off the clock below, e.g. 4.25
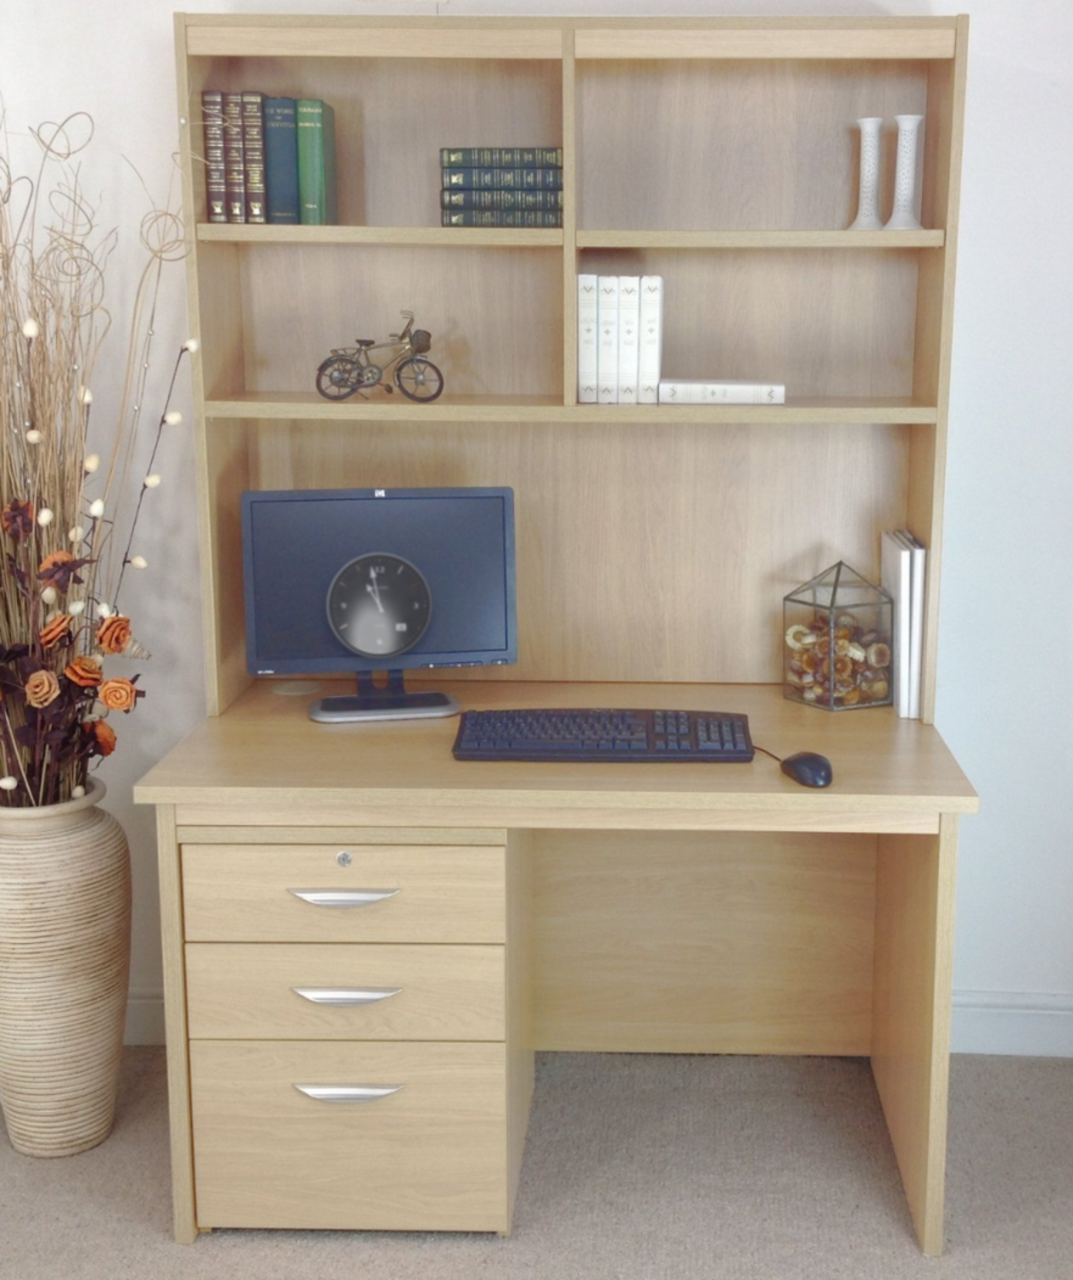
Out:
10.58
